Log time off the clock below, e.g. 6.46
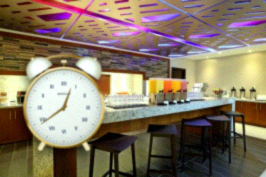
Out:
12.39
